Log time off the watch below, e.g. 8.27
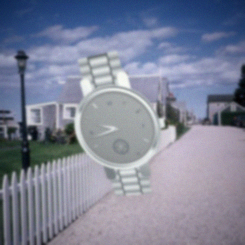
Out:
9.43
